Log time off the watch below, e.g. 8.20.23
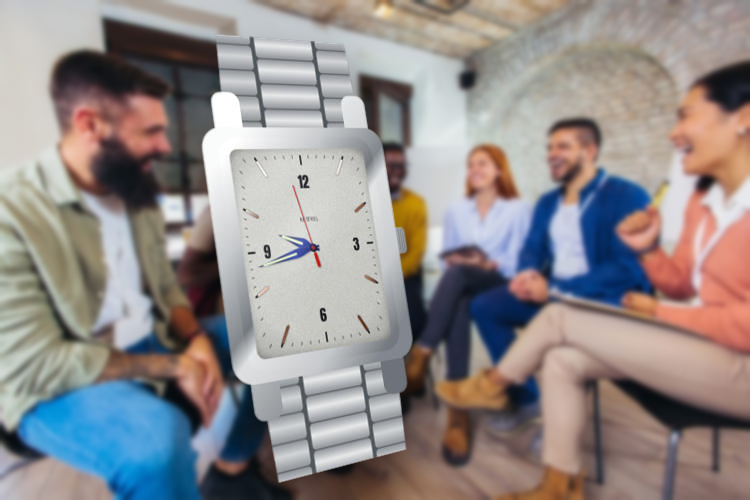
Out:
9.42.58
